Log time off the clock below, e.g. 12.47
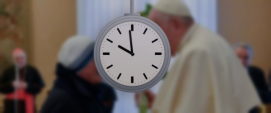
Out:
9.59
